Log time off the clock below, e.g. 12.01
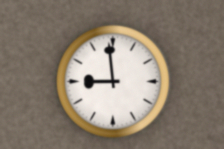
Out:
8.59
